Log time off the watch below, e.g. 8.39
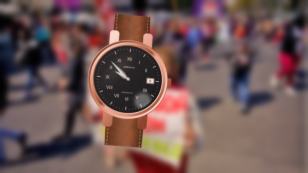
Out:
9.52
